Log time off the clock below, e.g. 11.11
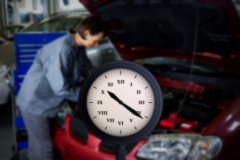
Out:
10.21
